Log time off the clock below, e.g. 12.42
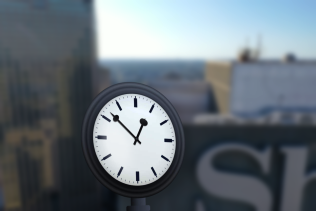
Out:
12.52
